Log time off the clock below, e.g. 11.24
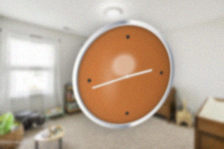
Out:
2.43
